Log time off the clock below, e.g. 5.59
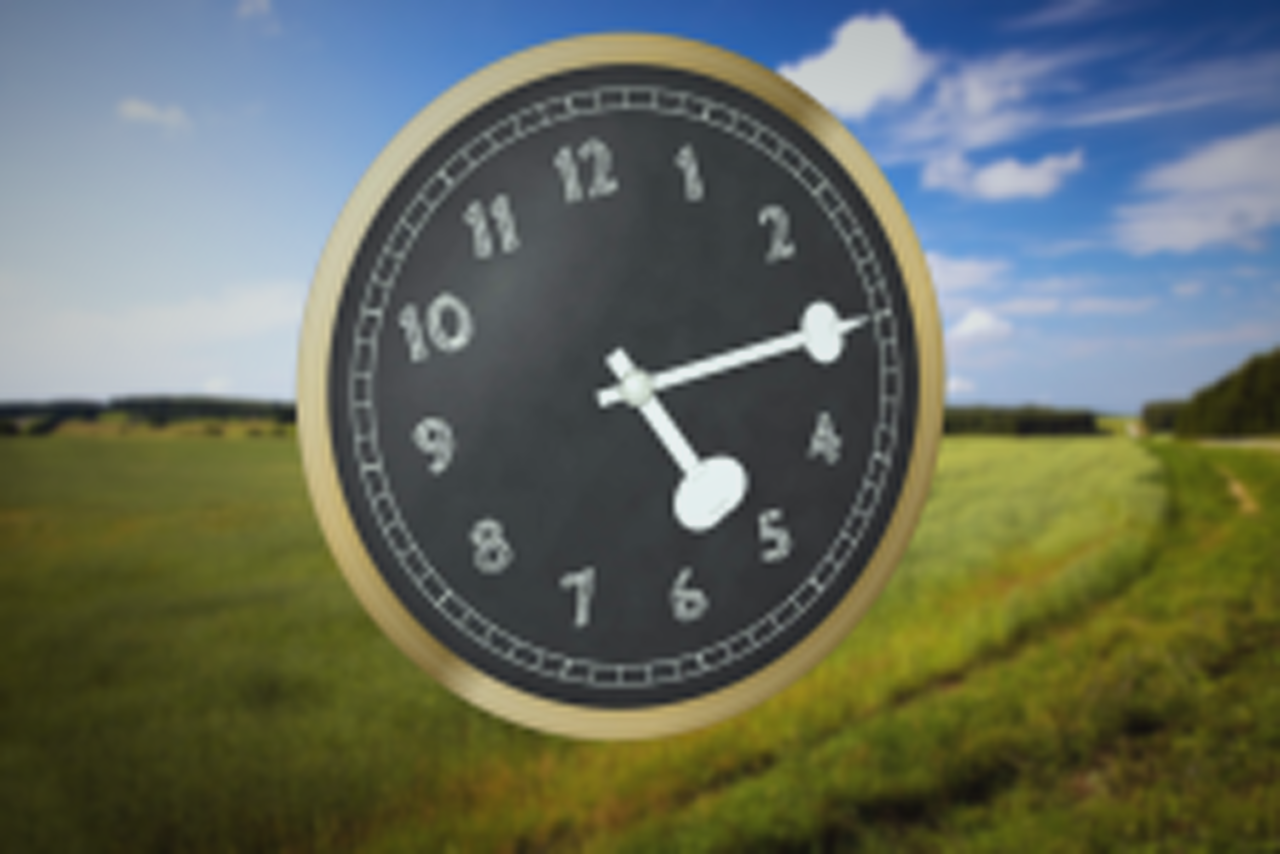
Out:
5.15
